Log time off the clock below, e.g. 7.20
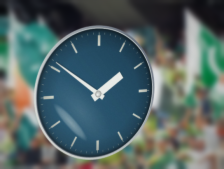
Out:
1.51
